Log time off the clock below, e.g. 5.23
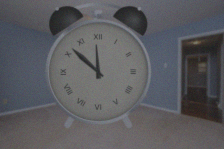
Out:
11.52
